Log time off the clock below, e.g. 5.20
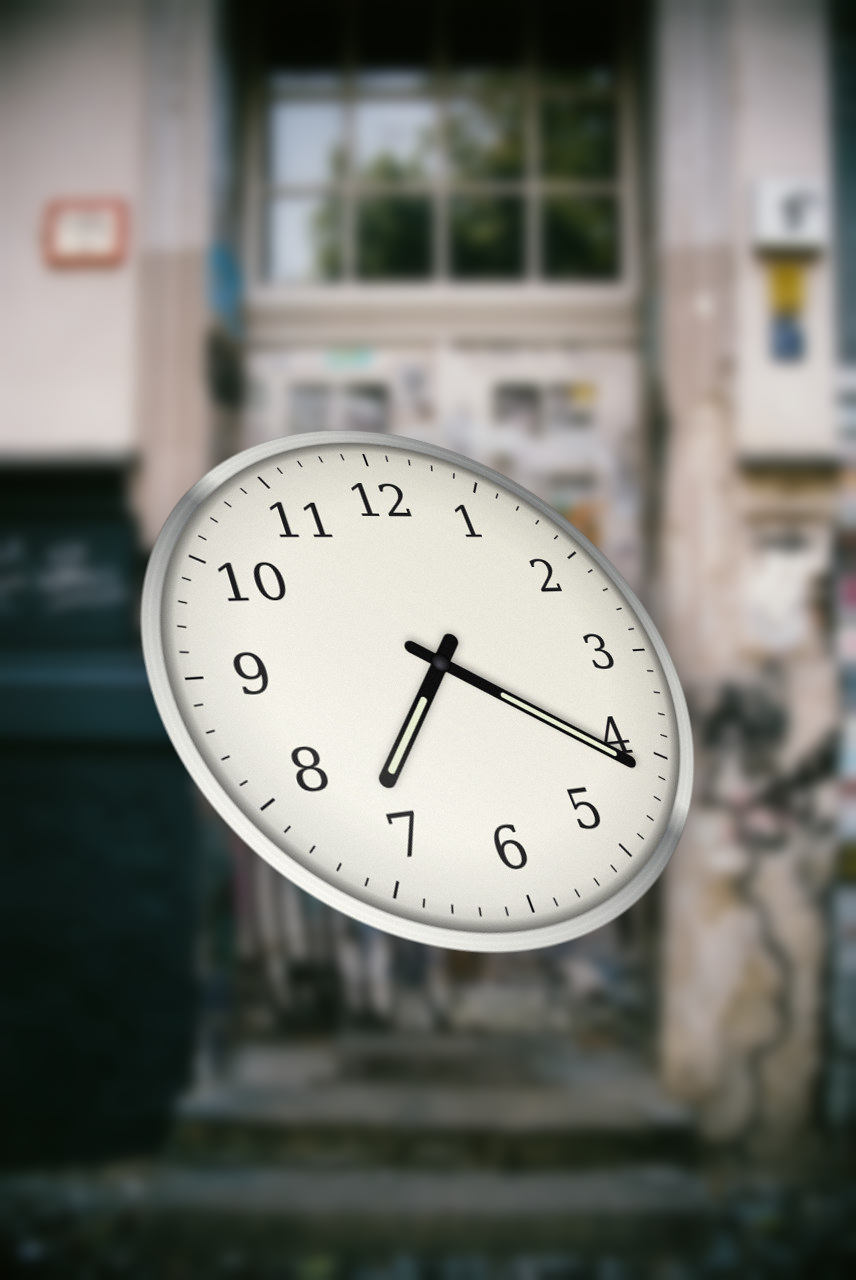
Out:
7.21
